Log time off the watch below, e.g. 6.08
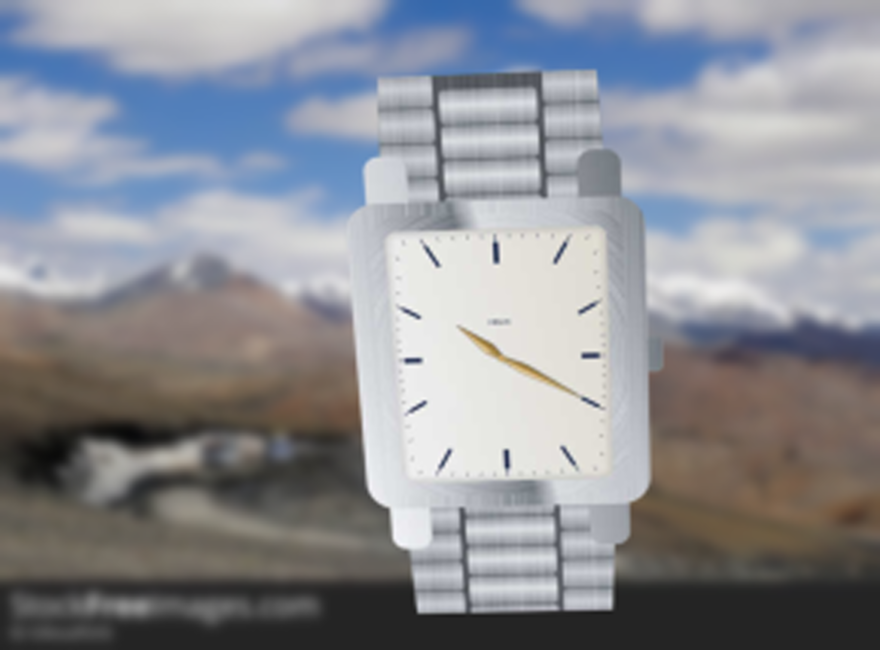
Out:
10.20
